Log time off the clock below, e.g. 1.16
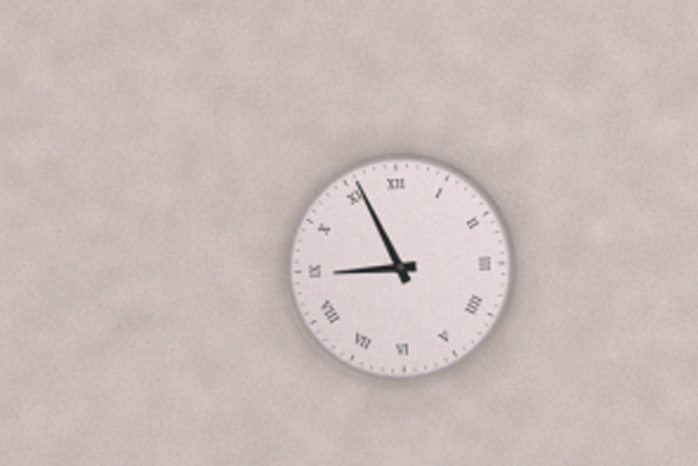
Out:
8.56
